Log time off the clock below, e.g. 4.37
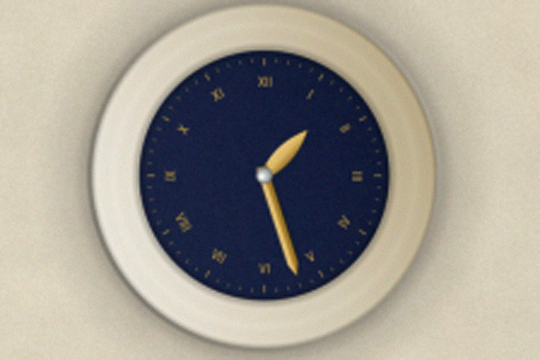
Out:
1.27
